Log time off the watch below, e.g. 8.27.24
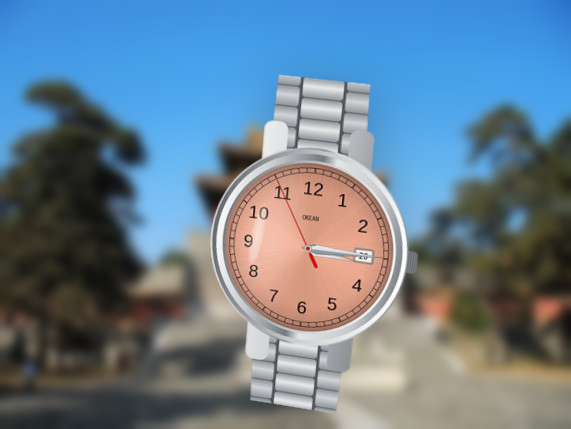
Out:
3.14.55
